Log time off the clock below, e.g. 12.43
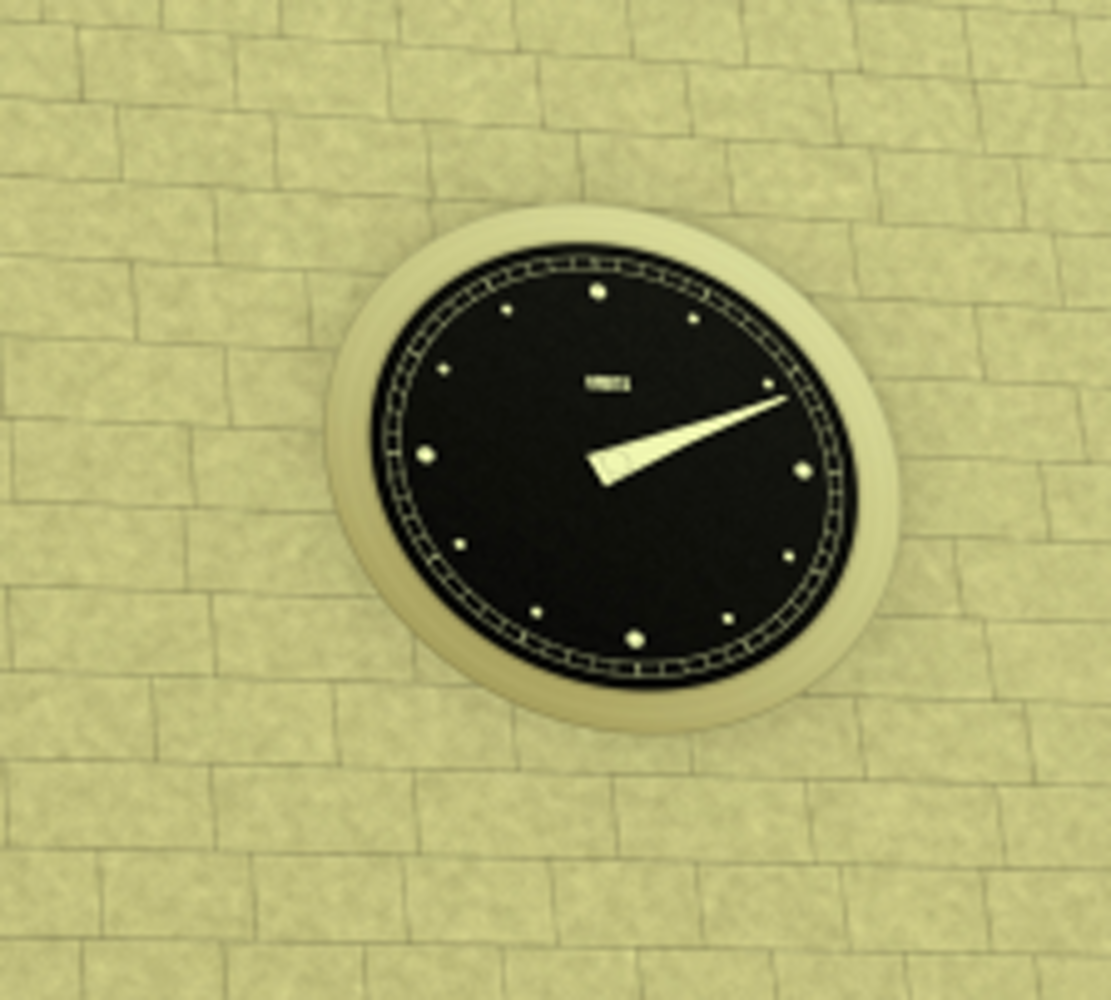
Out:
2.11
